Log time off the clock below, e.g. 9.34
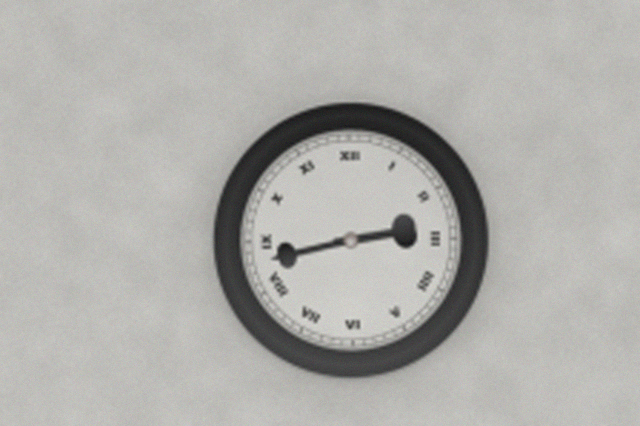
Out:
2.43
